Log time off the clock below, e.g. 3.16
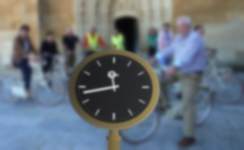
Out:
11.43
